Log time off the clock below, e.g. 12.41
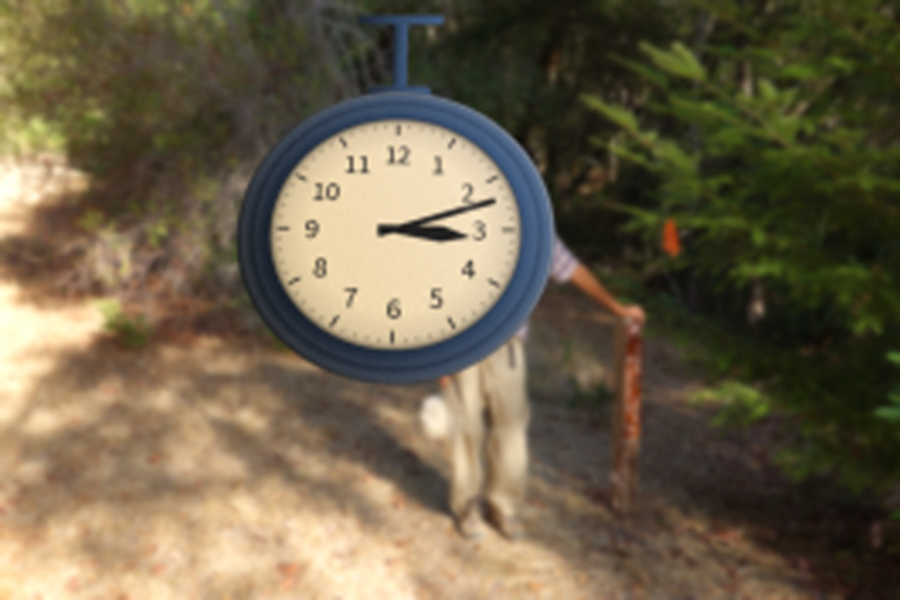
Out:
3.12
